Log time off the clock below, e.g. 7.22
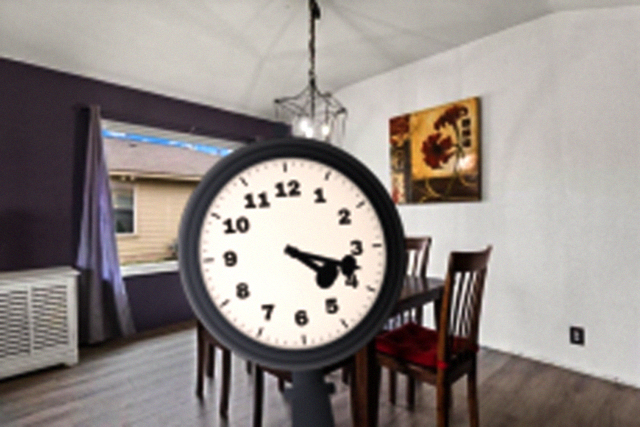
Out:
4.18
